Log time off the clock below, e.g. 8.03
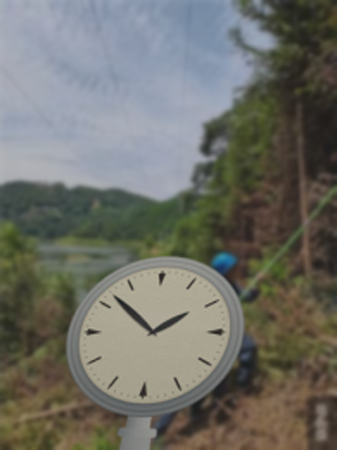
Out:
1.52
